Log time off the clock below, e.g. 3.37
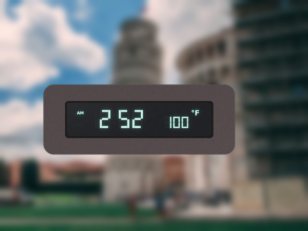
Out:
2.52
